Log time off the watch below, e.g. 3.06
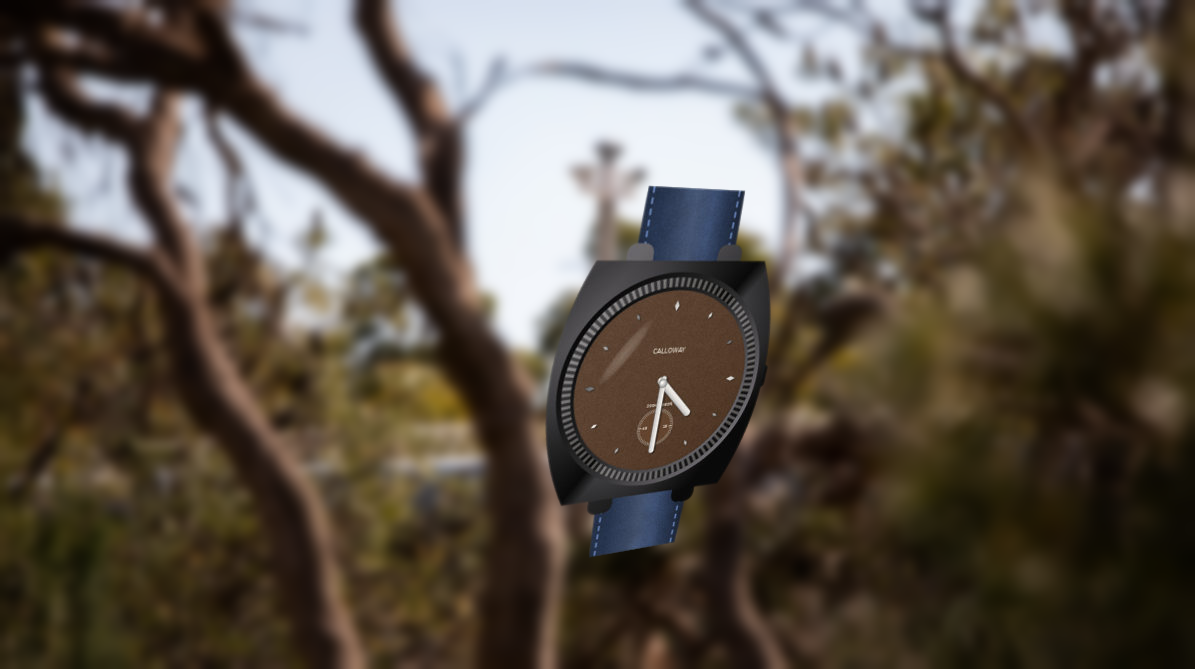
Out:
4.30
